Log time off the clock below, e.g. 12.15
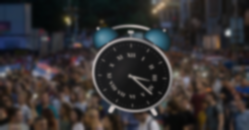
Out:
3.22
